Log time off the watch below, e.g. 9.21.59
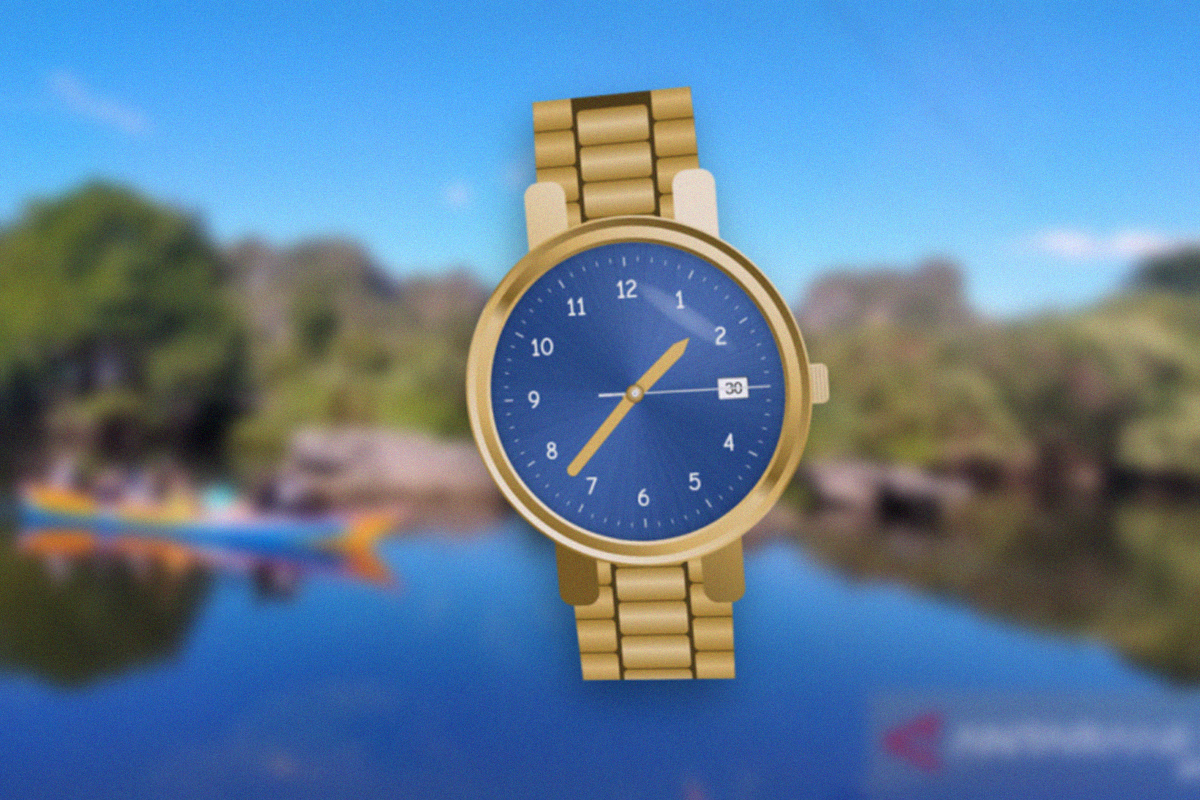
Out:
1.37.15
